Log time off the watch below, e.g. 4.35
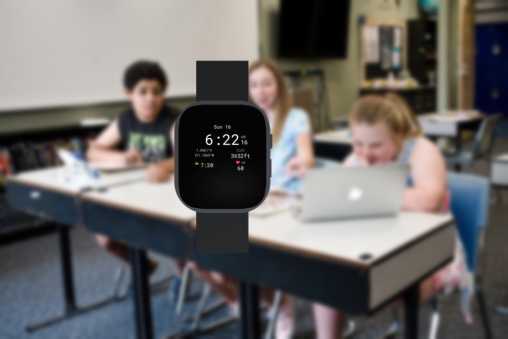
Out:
6.22
